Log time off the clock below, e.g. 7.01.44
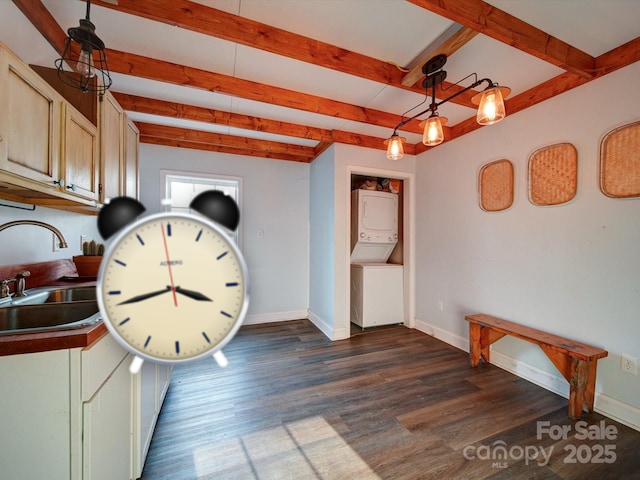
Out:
3.42.59
